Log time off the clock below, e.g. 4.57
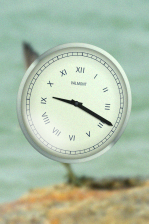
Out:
9.19
